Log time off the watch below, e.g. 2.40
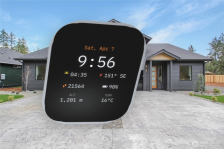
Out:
9.56
